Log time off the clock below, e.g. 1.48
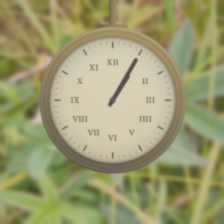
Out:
1.05
